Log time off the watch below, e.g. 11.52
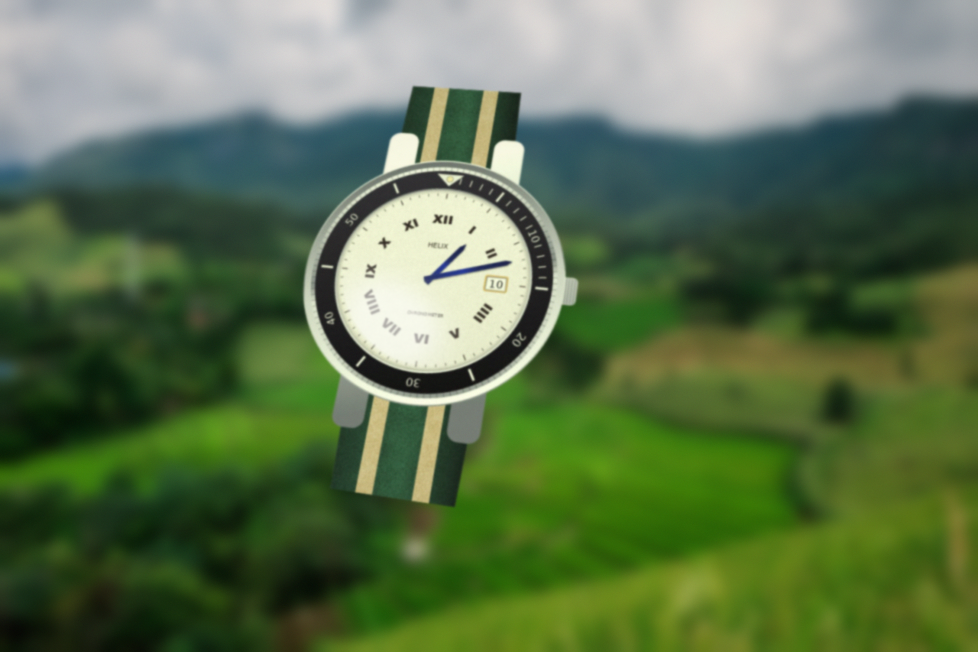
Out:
1.12
